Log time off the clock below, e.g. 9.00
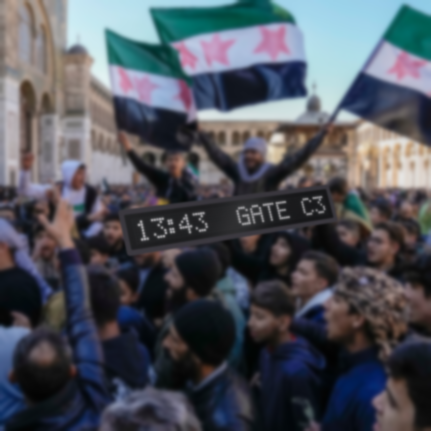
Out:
13.43
